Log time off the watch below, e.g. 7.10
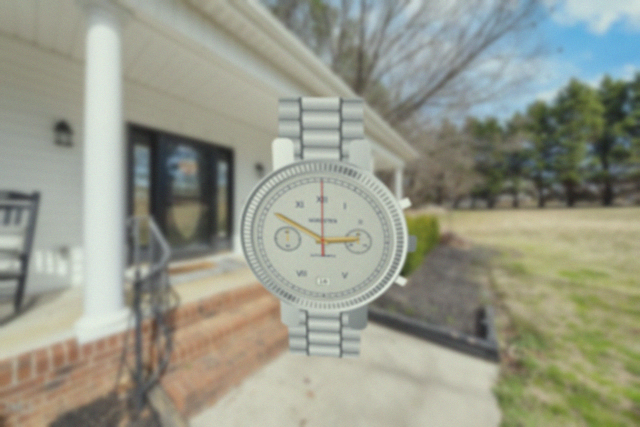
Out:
2.50
